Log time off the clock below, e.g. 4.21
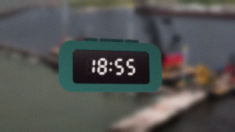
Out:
18.55
